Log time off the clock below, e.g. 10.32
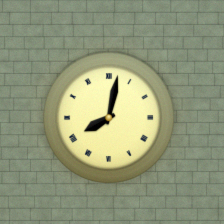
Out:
8.02
